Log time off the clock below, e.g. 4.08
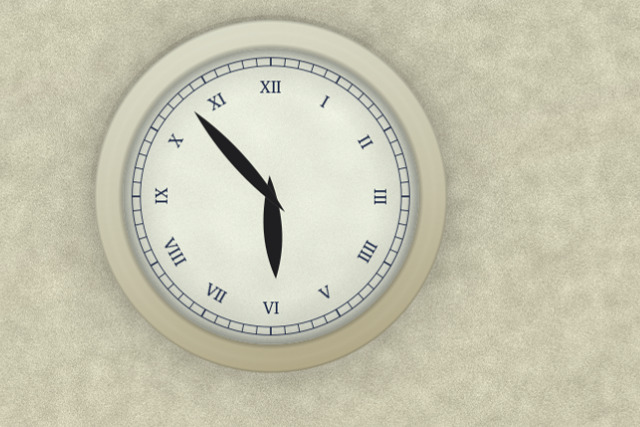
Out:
5.53
